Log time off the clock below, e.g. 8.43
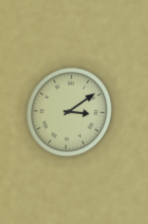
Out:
3.09
